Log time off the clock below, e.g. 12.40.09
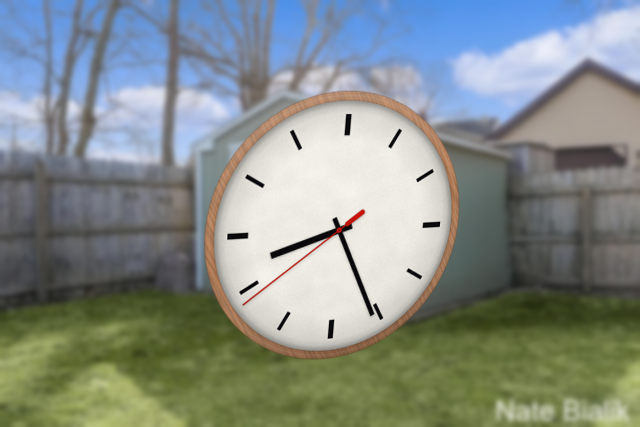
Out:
8.25.39
